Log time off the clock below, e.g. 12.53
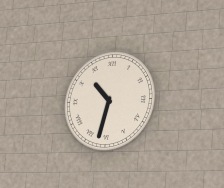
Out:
10.32
